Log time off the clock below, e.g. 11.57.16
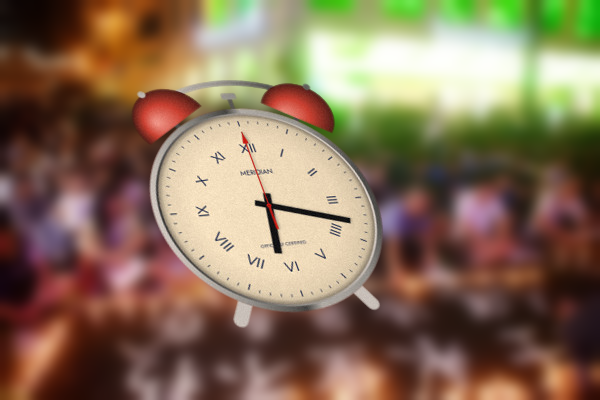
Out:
6.18.00
